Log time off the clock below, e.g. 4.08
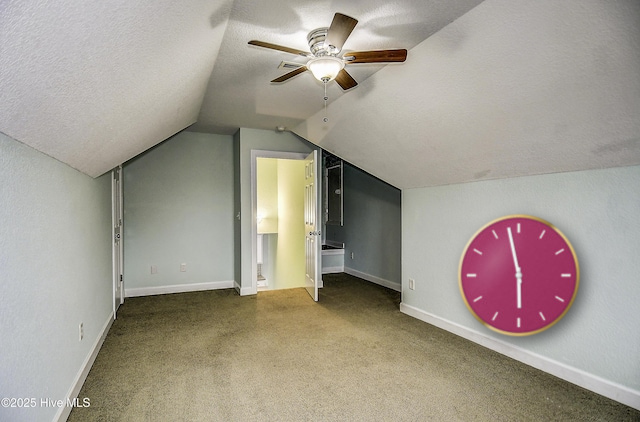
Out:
5.58
